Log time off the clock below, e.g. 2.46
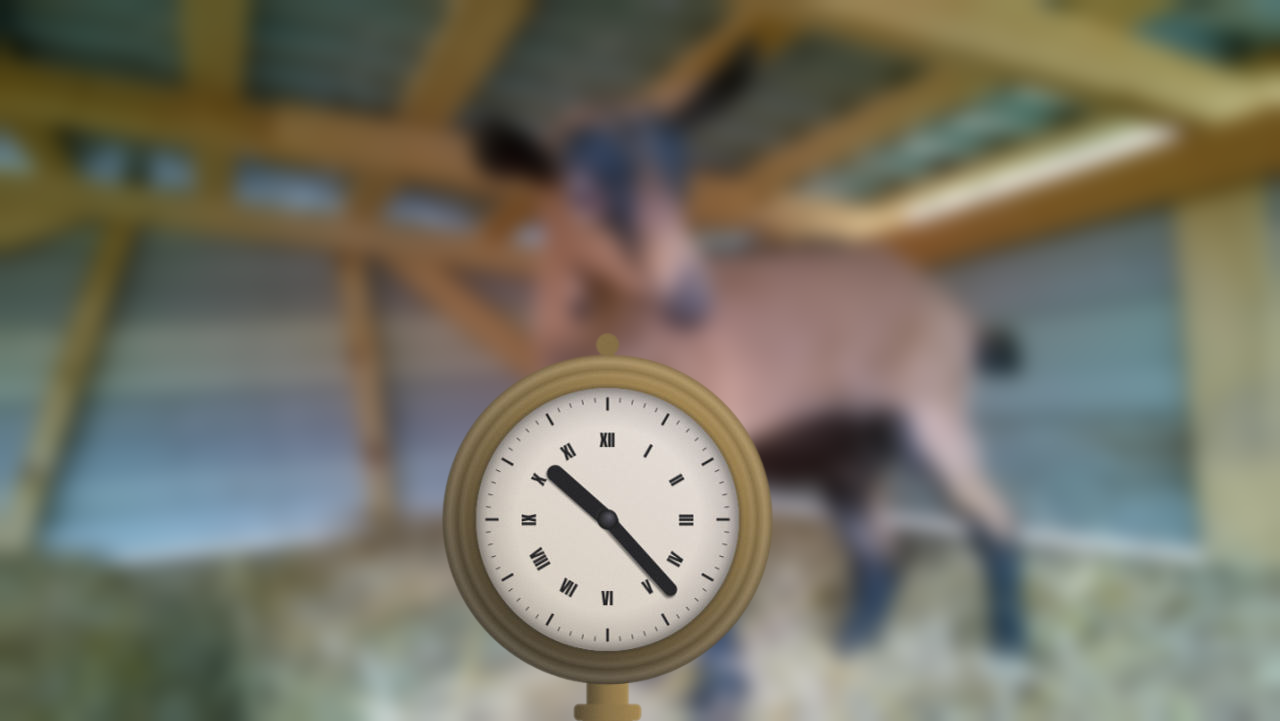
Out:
10.23
